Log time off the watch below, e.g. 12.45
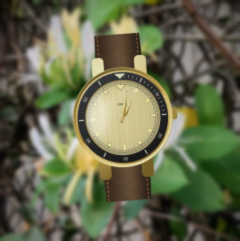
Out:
1.02
